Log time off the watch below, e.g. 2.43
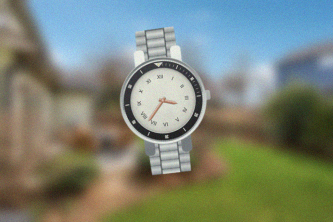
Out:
3.37
